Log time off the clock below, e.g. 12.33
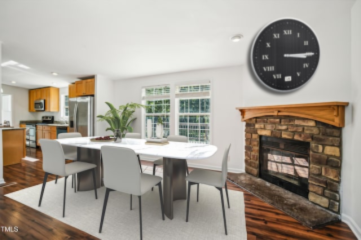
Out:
3.15
